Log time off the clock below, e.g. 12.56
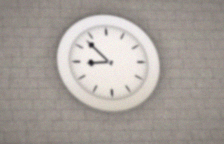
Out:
8.53
